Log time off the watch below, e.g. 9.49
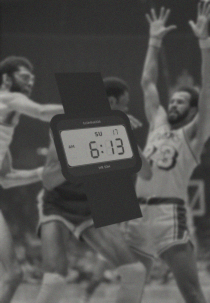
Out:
6.13
